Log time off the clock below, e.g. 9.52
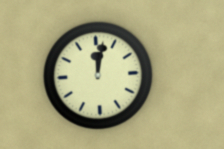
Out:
12.02
